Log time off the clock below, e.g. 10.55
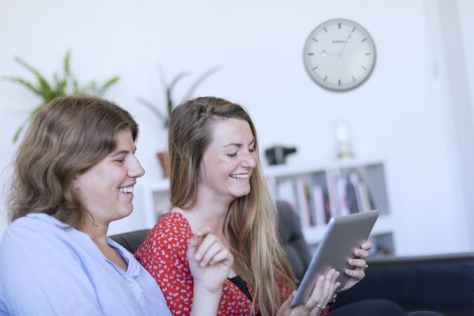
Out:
9.04
